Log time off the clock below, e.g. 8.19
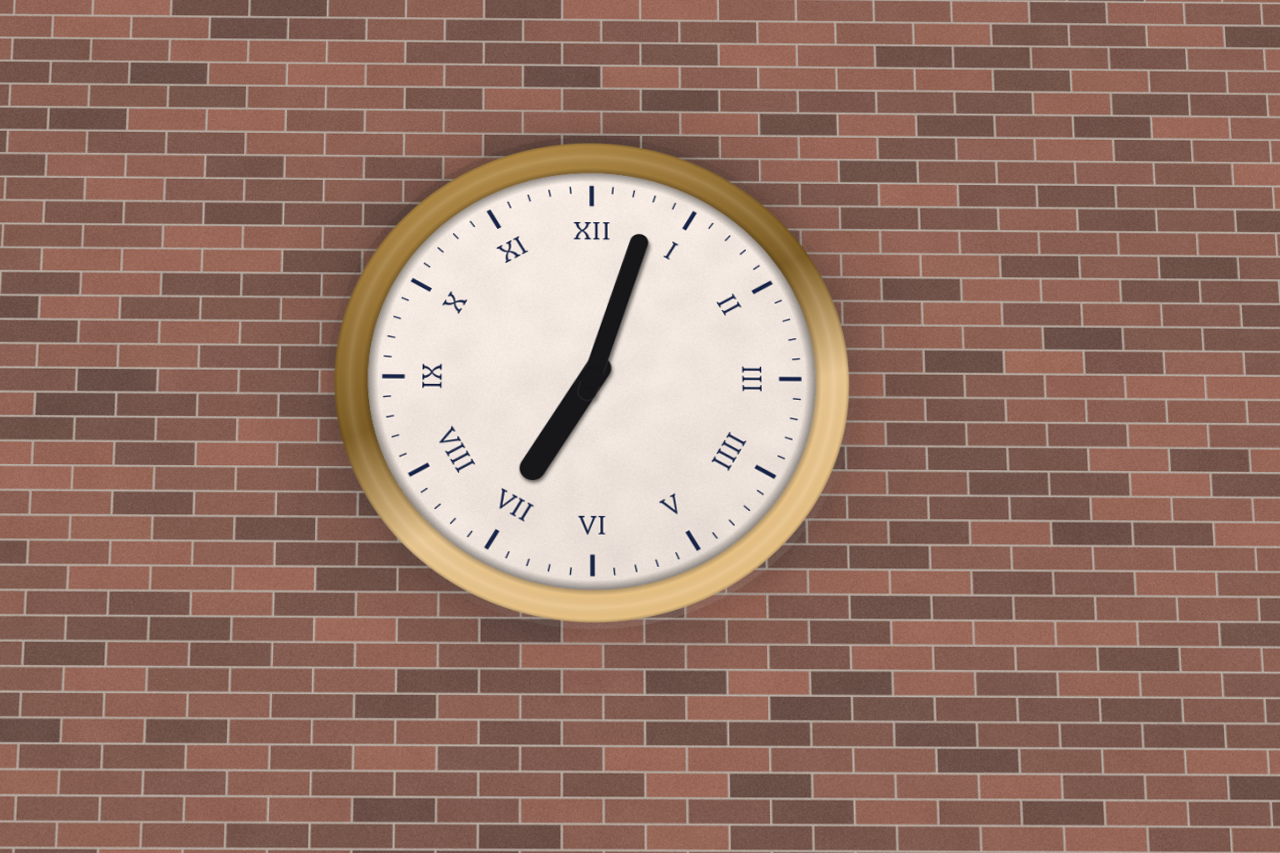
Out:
7.03
